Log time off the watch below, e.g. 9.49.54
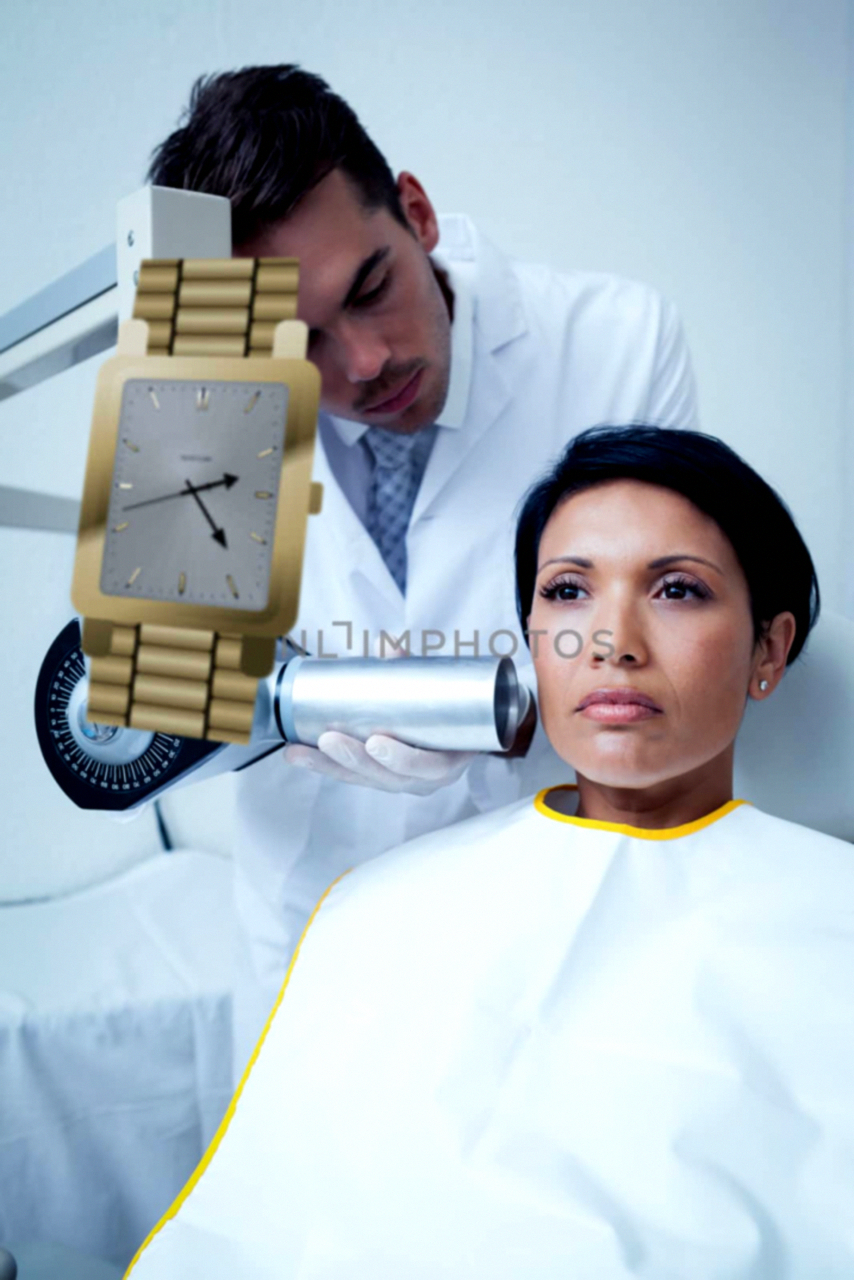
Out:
2.23.42
